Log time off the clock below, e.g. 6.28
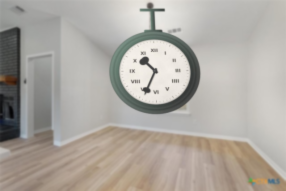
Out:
10.34
